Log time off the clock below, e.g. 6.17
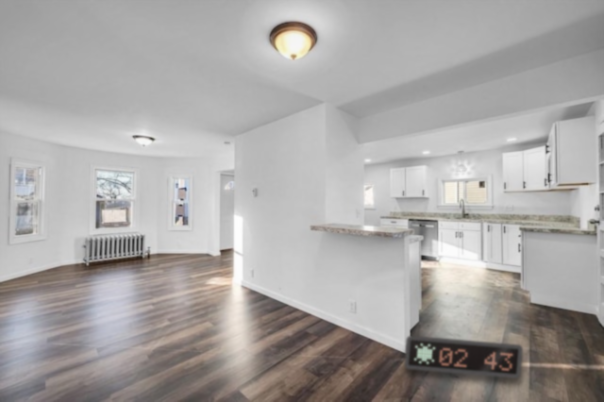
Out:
2.43
